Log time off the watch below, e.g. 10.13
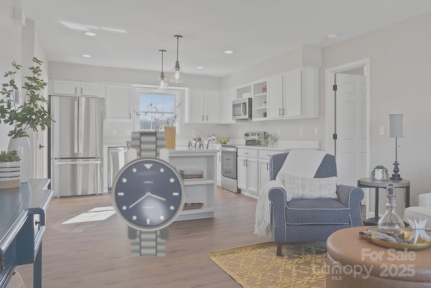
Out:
3.39
